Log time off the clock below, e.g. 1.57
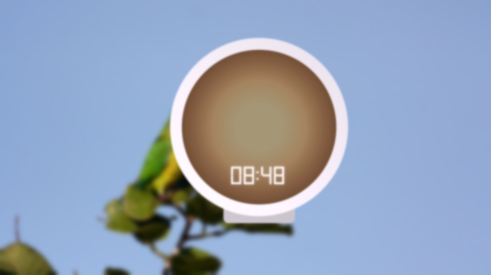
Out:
8.48
